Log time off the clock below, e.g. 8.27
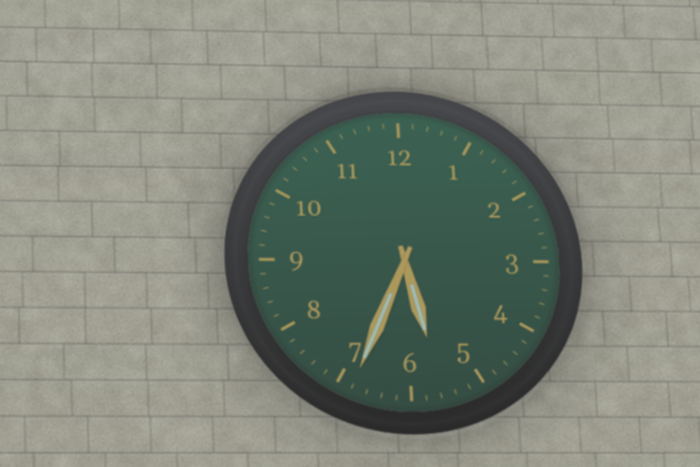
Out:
5.34
